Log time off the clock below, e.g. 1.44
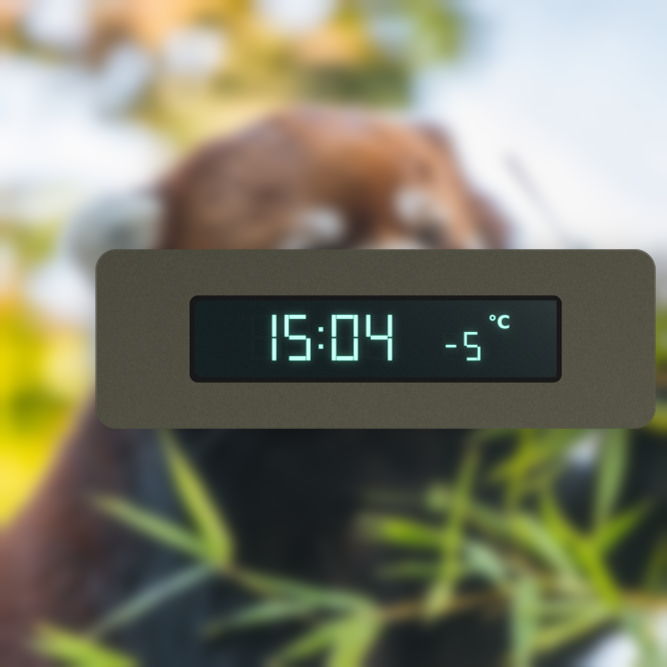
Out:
15.04
